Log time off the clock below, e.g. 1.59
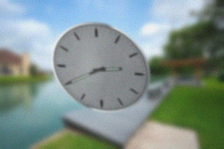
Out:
2.40
